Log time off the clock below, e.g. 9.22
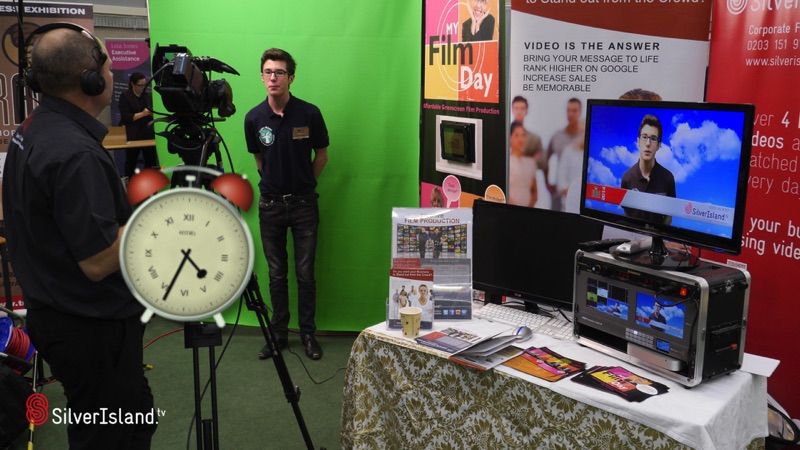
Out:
4.34
